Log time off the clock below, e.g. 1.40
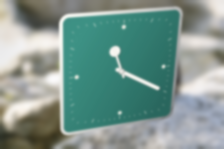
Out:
11.20
